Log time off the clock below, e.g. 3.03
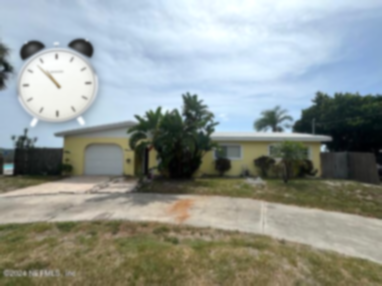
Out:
10.53
